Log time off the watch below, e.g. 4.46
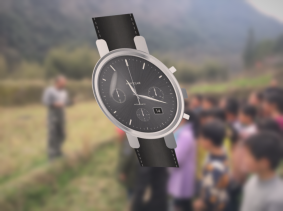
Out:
11.18
